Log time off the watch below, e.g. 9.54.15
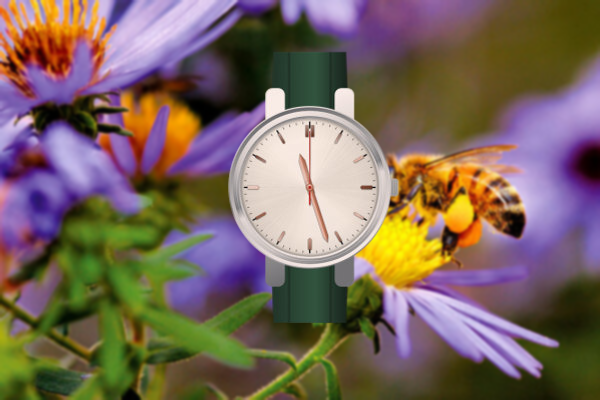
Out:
11.27.00
